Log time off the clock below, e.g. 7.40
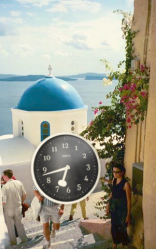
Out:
6.43
